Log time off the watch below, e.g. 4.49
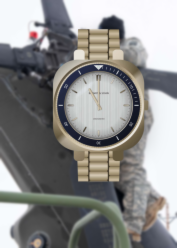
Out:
11.00
